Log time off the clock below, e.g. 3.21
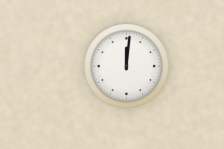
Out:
12.01
